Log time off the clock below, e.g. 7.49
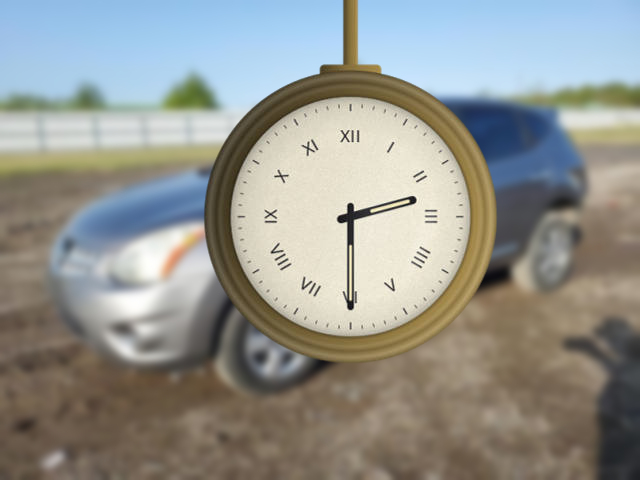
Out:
2.30
